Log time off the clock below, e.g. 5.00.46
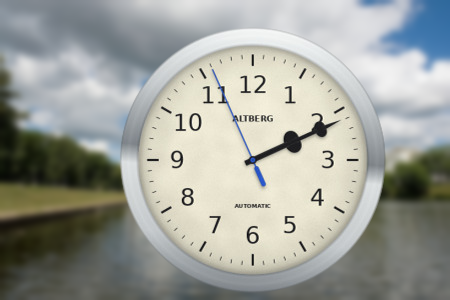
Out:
2.10.56
